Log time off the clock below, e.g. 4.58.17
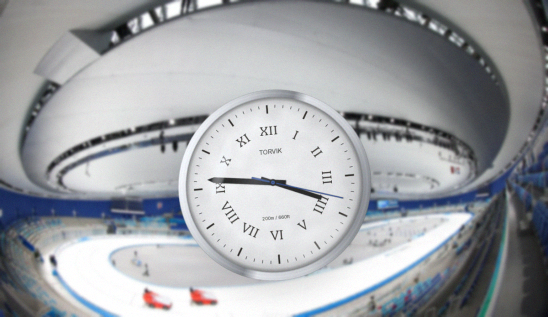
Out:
3.46.18
